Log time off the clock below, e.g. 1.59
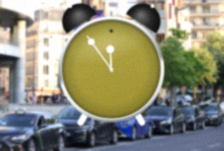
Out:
11.54
